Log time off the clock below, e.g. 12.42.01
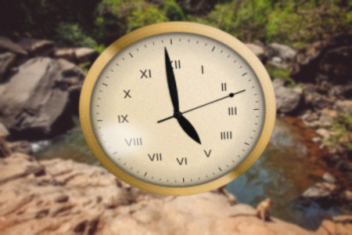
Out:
4.59.12
